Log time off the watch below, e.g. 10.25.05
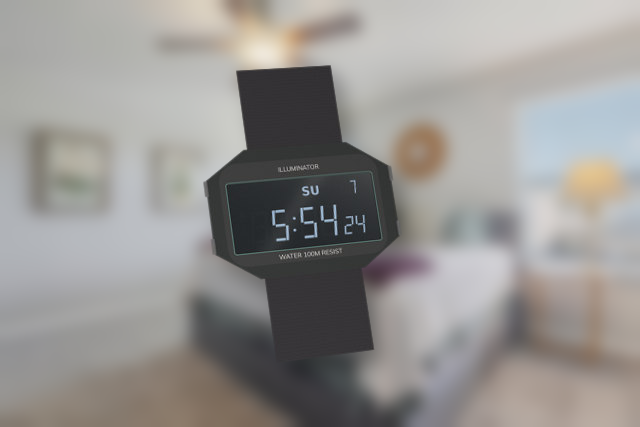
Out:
5.54.24
